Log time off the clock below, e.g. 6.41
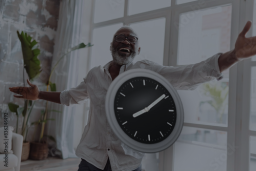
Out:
8.09
